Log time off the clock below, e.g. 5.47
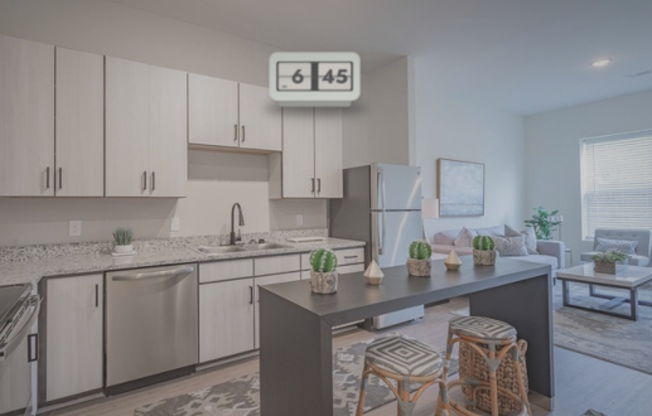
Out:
6.45
